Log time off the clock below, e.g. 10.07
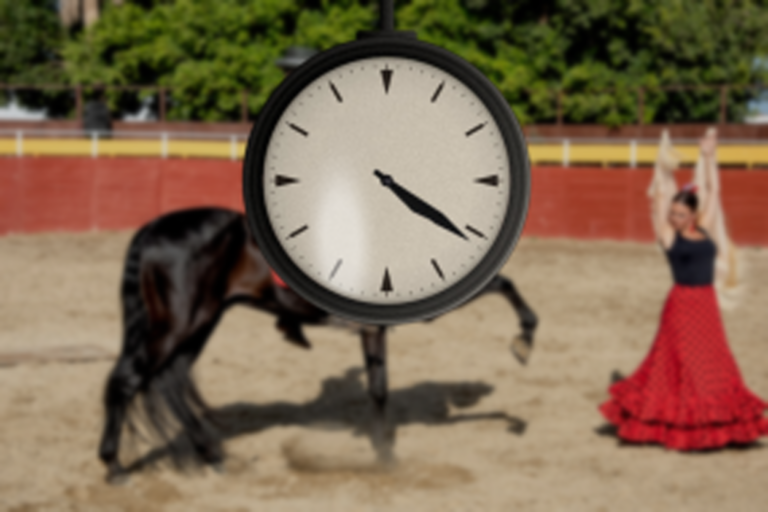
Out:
4.21
